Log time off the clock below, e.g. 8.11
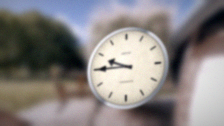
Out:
9.45
